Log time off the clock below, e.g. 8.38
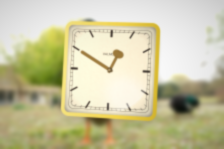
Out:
12.50
